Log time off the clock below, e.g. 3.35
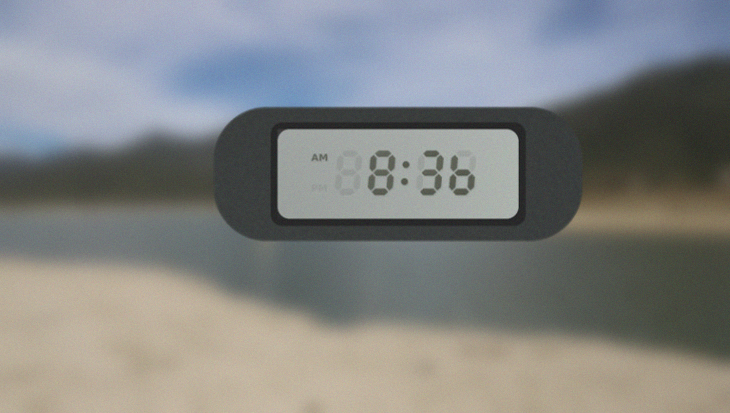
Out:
8.36
